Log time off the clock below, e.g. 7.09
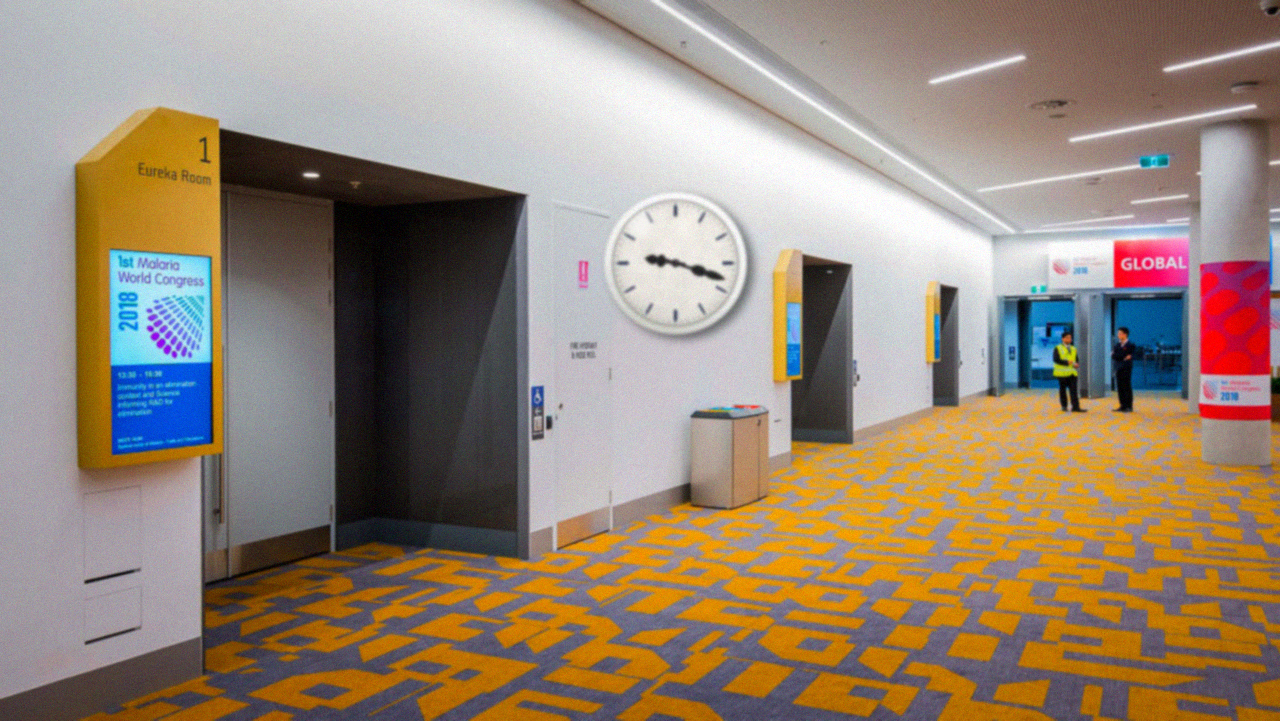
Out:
9.18
